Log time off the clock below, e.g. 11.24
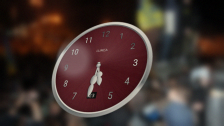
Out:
5.31
